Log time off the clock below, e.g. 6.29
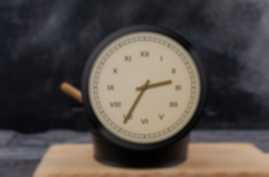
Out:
2.35
